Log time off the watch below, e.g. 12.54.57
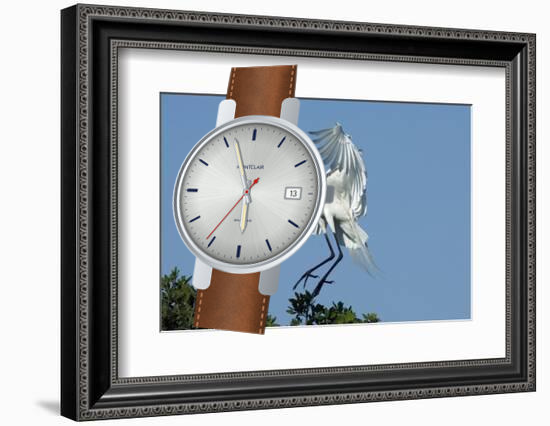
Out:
5.56.36
